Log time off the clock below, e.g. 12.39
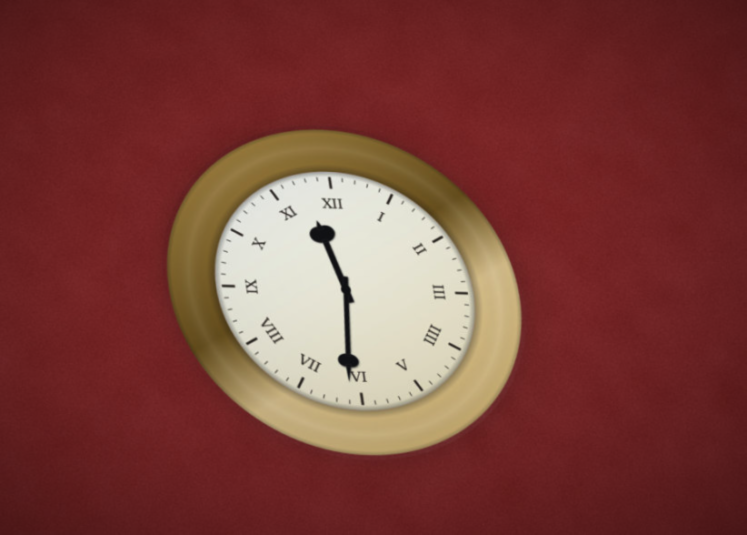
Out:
11.31
